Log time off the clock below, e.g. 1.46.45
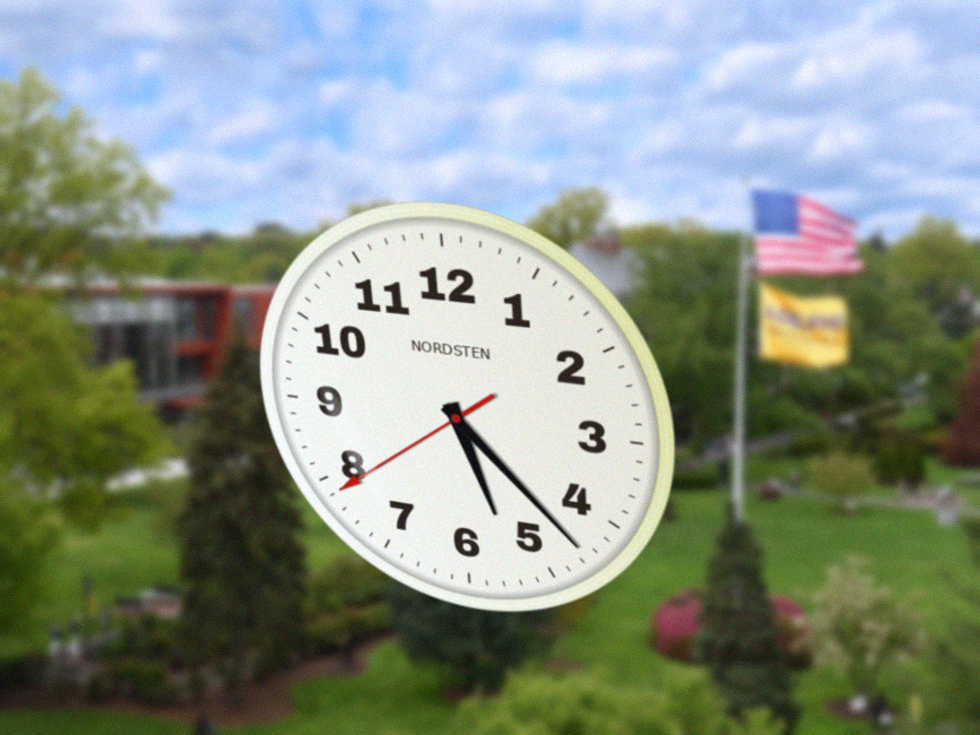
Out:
5.22.39
